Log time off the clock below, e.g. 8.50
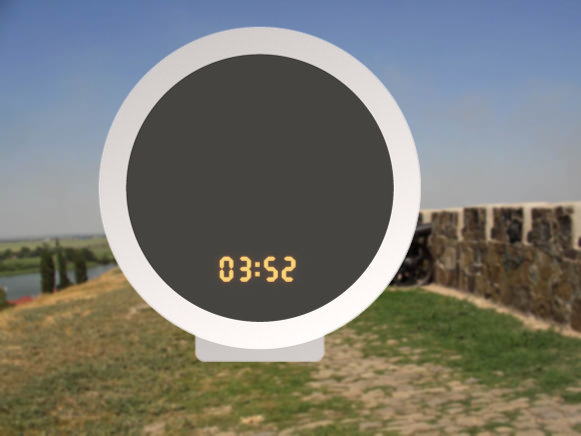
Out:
3.52
